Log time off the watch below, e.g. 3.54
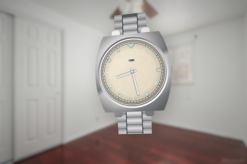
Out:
8.28
